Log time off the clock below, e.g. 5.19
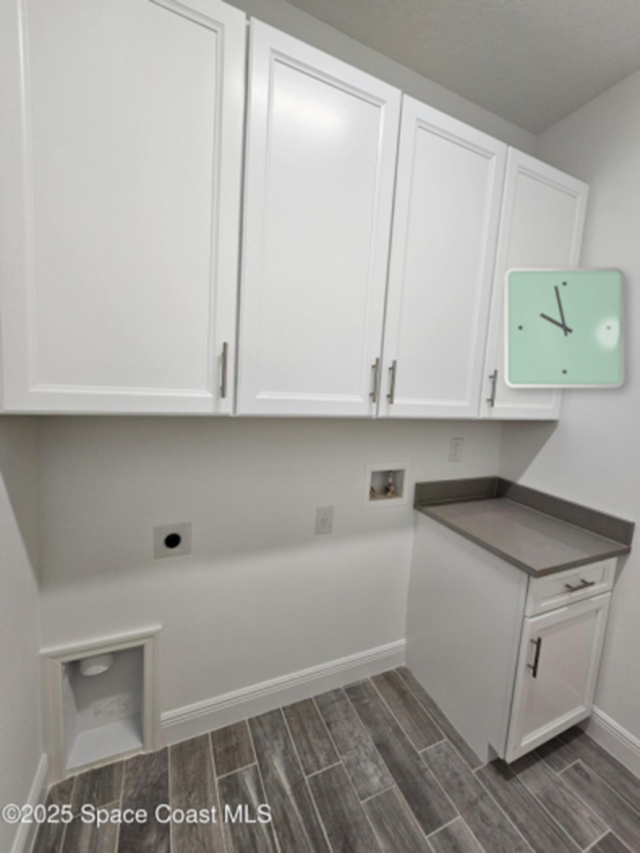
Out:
9.58
